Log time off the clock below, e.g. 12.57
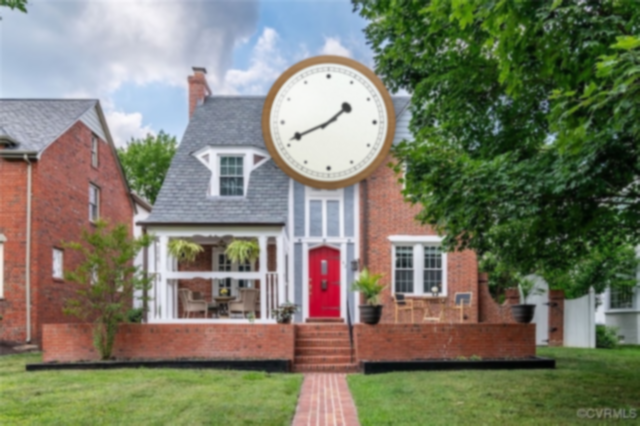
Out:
1.41
